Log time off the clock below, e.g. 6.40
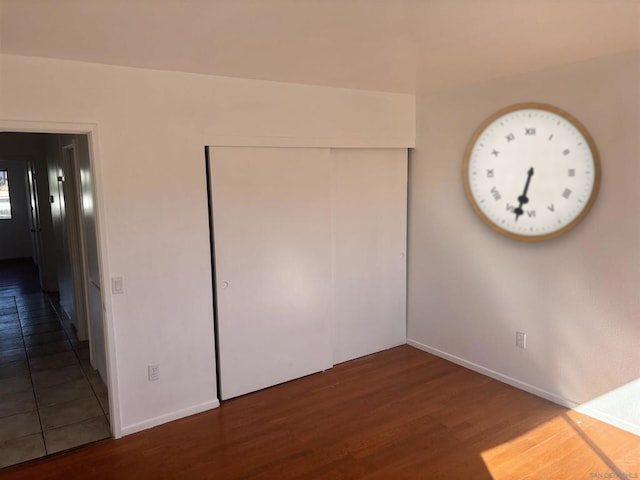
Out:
6.33
